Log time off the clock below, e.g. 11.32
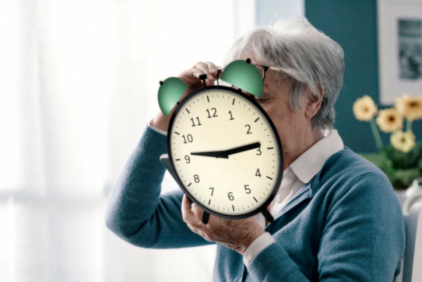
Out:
9.14
